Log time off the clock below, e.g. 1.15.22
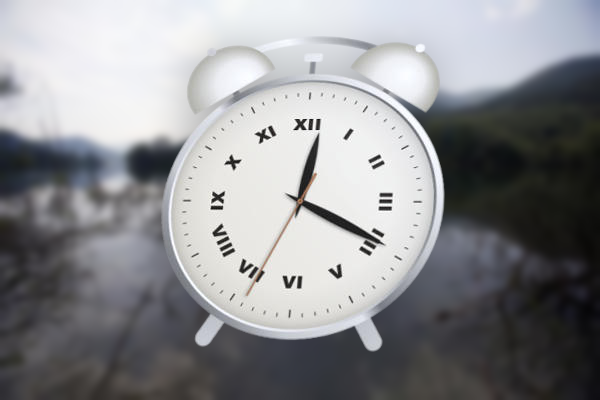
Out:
12.19.34
